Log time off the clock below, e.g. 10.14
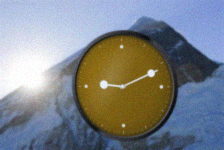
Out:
9.11
